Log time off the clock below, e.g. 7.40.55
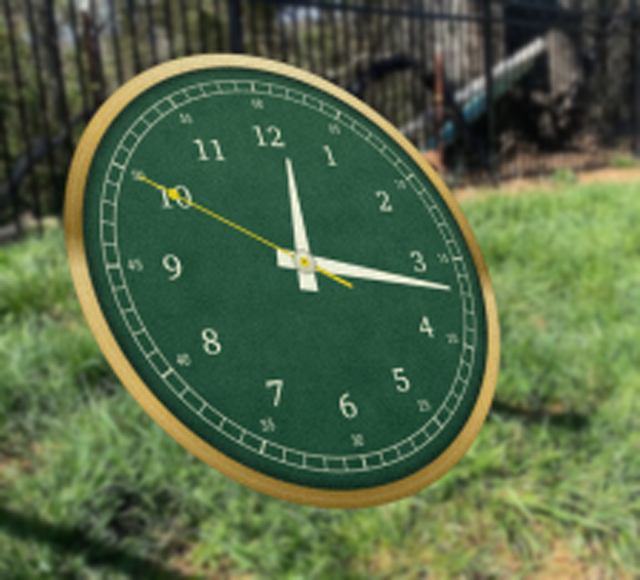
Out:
12.16.50
